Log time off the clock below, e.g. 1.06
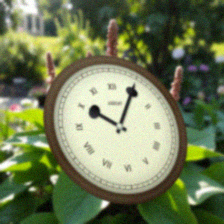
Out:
10.05
